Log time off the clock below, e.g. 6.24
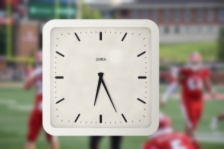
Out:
6.26
